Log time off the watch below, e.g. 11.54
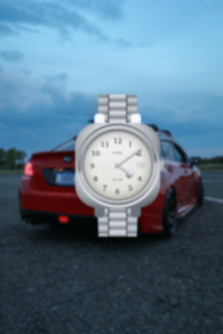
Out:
4.09
